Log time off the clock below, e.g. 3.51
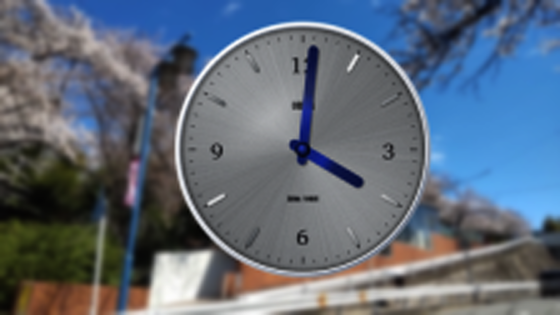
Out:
4.01
